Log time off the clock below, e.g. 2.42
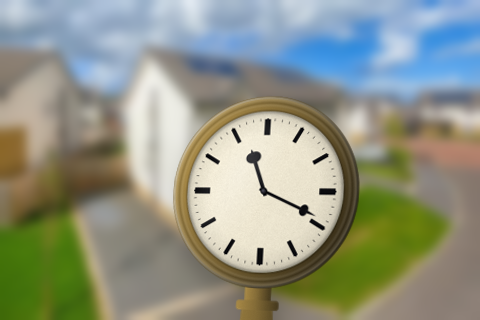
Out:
11.19
